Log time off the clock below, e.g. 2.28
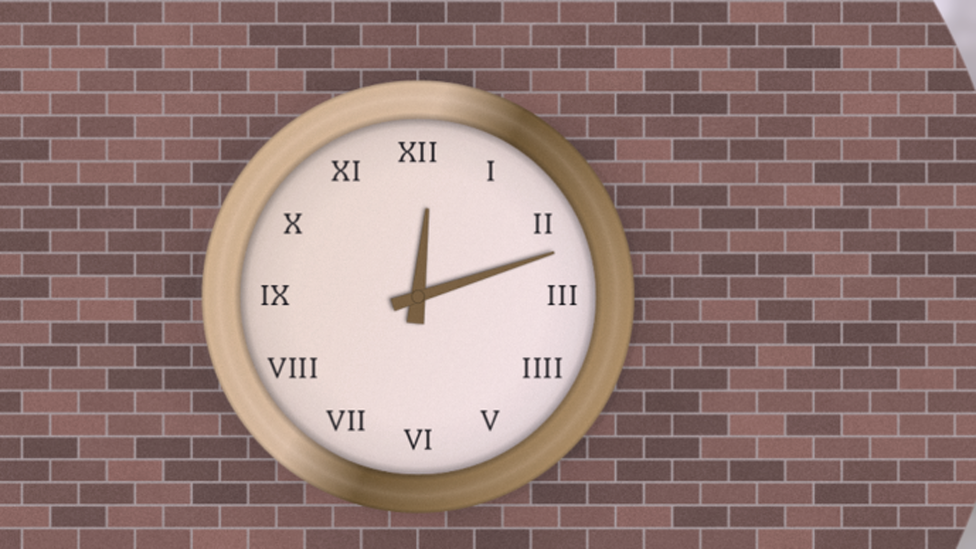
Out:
12.12
